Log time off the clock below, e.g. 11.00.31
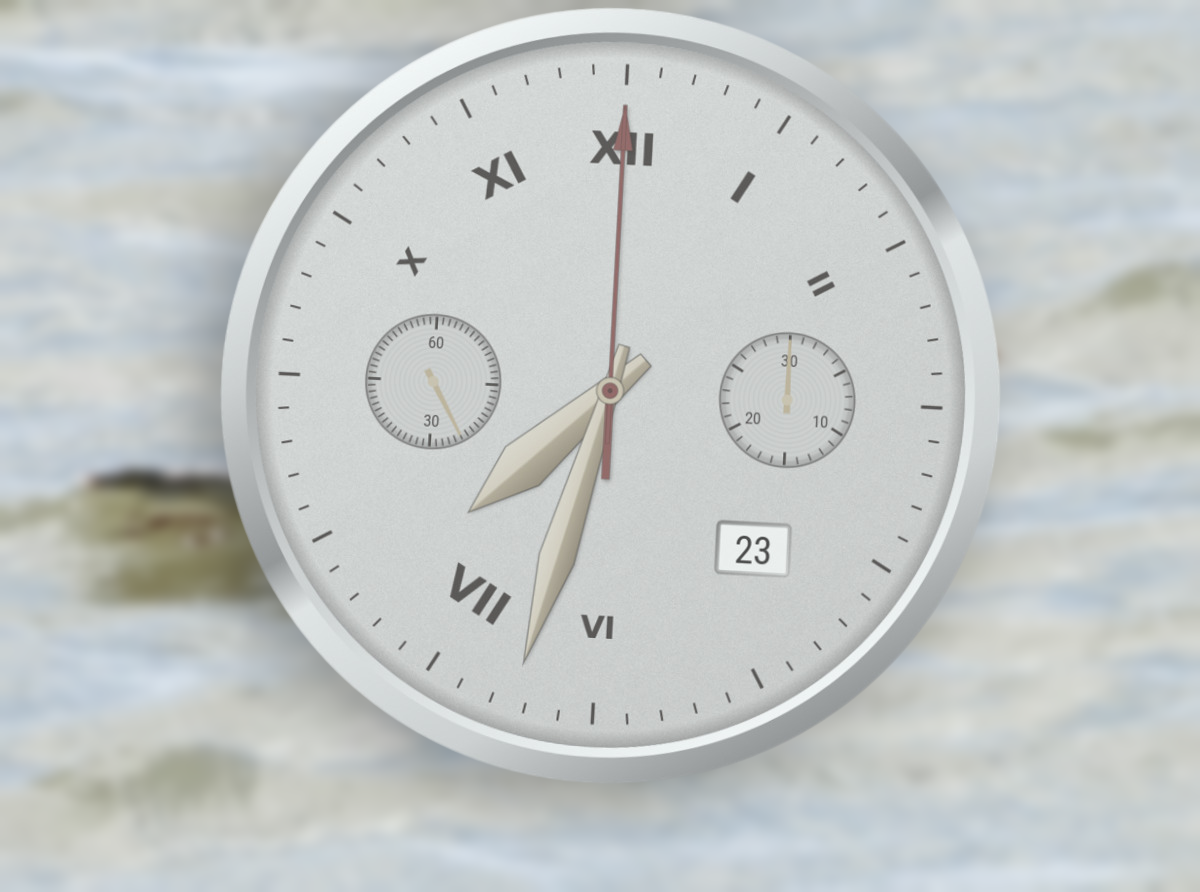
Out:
7.32.25
